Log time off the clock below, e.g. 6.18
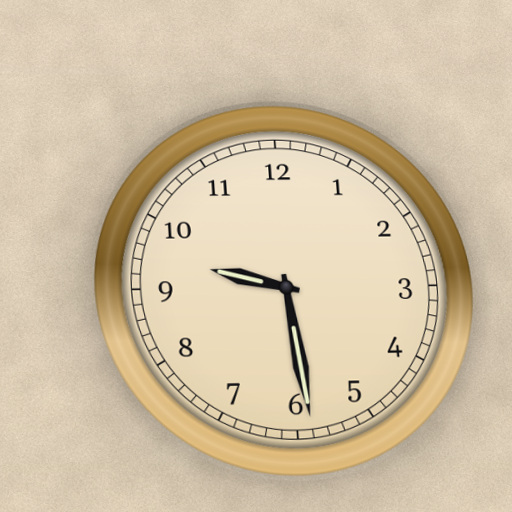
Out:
9.29
